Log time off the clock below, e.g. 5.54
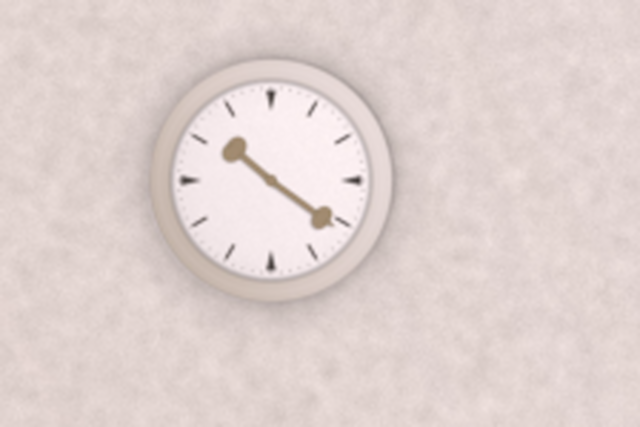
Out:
10.21
